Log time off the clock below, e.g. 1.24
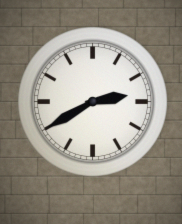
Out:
2.40
